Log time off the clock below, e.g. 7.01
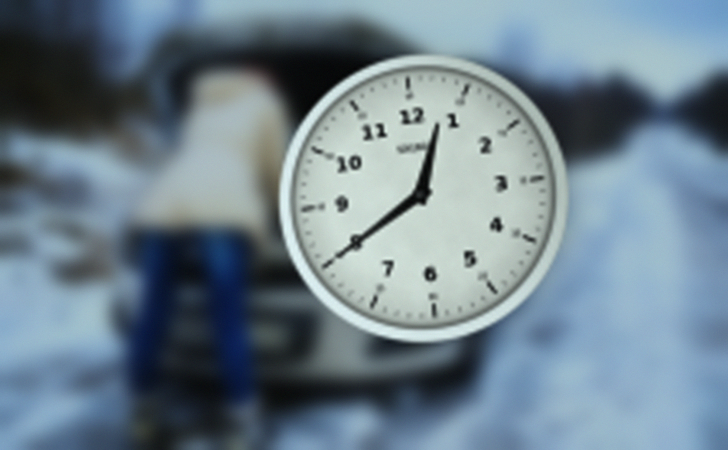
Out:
12.40
